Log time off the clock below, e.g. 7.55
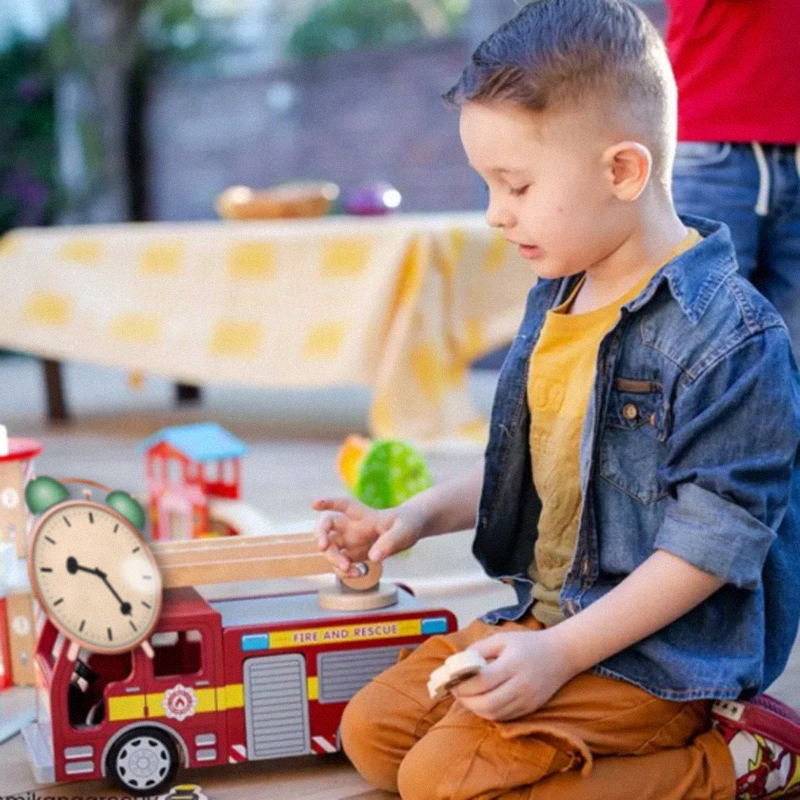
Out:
9.24
